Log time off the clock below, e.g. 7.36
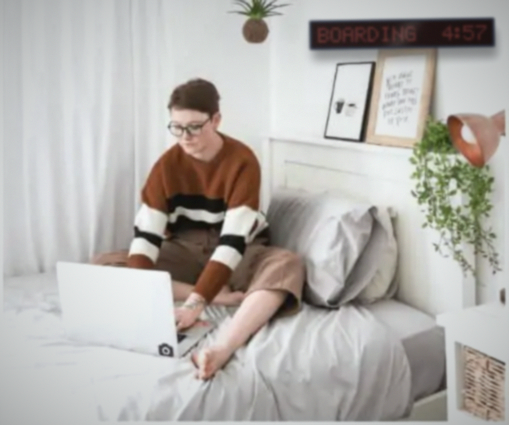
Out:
4.57
